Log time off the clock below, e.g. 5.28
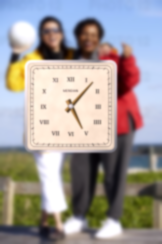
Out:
5.07
